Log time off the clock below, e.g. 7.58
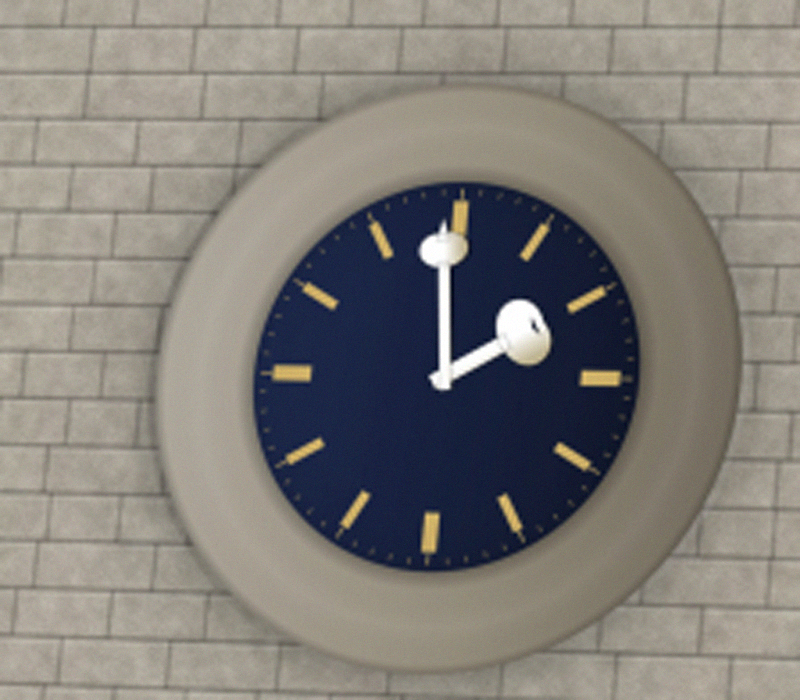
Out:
1.59
